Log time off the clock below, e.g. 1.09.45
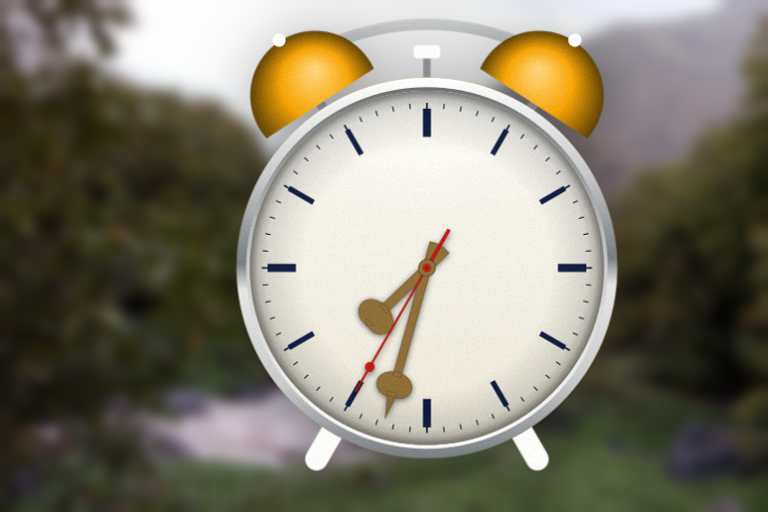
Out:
7.32.35
